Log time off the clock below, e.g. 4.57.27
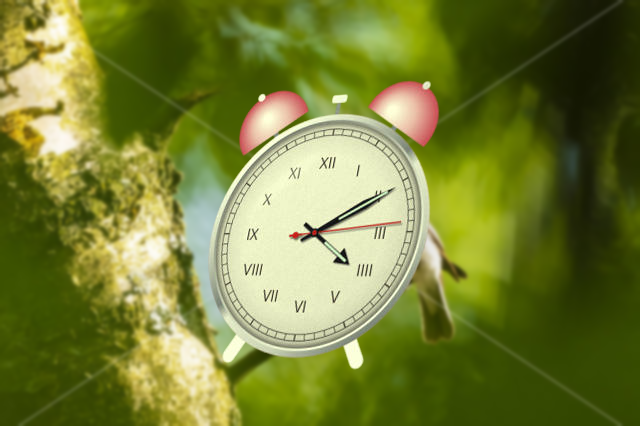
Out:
4.10.14
